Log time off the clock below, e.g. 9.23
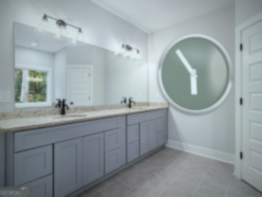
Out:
5.54
